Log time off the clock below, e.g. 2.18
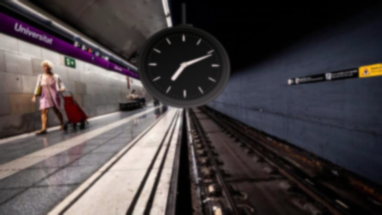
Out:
7.11
